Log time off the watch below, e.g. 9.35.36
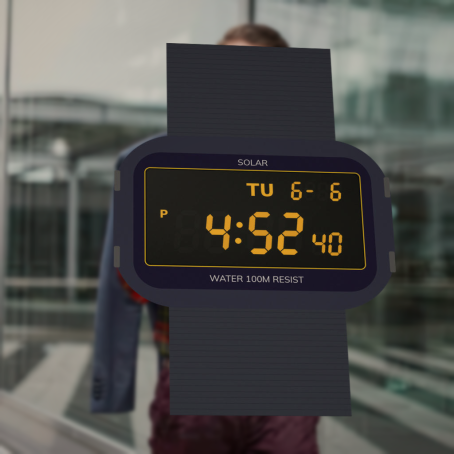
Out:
4.52.40
